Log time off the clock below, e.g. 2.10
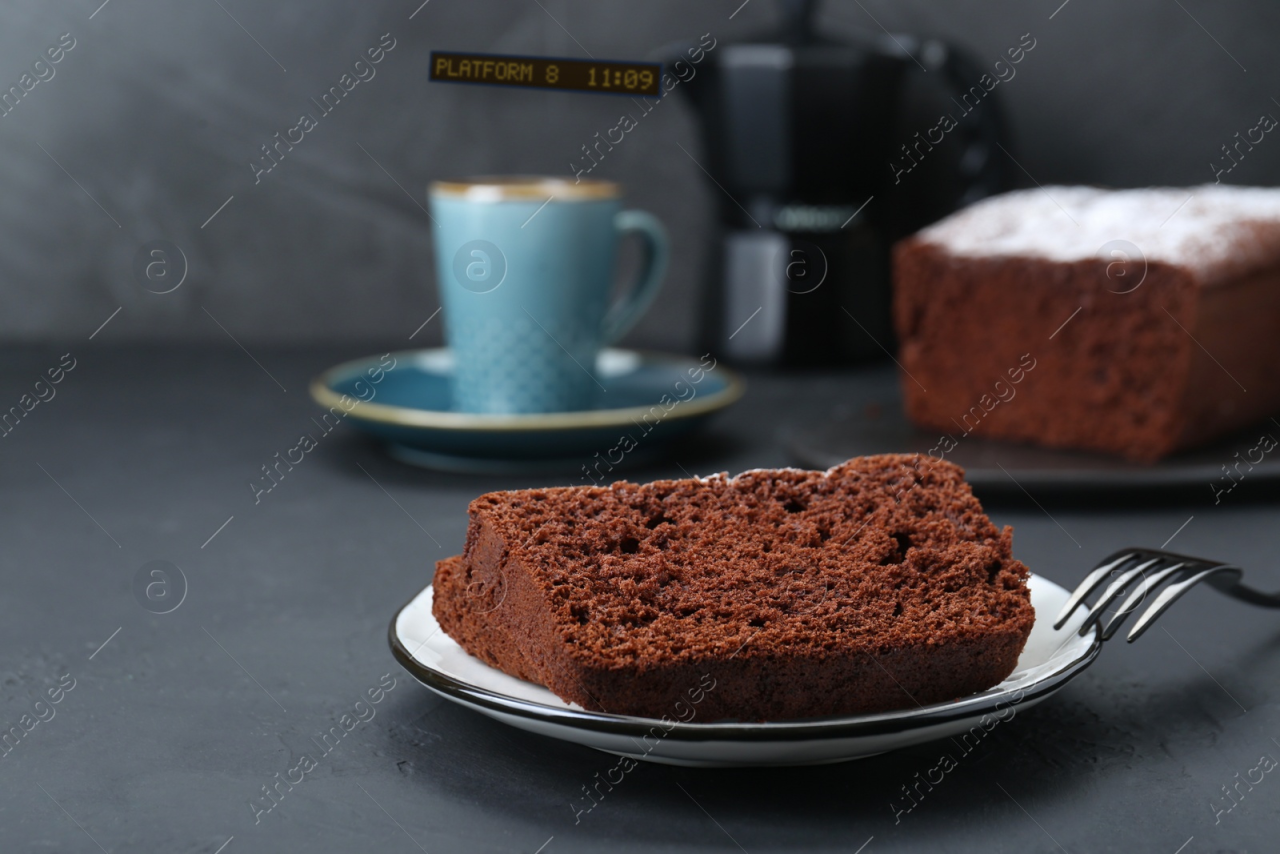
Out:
11.09
